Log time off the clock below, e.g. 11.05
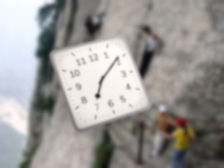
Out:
7.09
